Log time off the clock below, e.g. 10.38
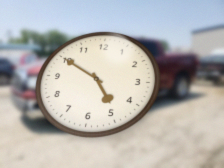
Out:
4.50
